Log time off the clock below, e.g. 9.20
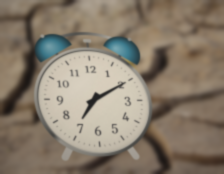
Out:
7.10
